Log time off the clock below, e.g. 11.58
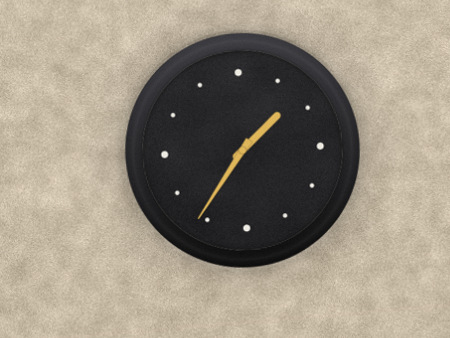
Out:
1.36
